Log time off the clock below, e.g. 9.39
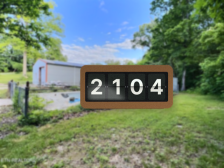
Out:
21.04
